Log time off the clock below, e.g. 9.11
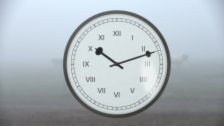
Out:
10.12
